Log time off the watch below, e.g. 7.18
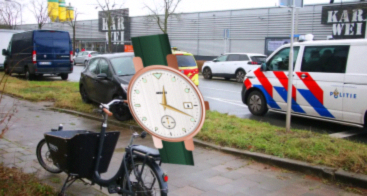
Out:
12.19
